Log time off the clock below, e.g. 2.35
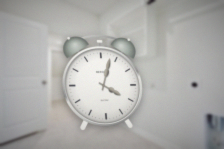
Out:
4.03
